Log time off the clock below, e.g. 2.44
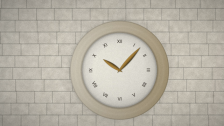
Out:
10.07
